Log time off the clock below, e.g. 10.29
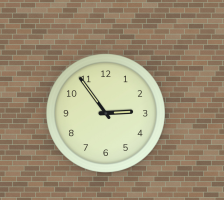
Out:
2.54
